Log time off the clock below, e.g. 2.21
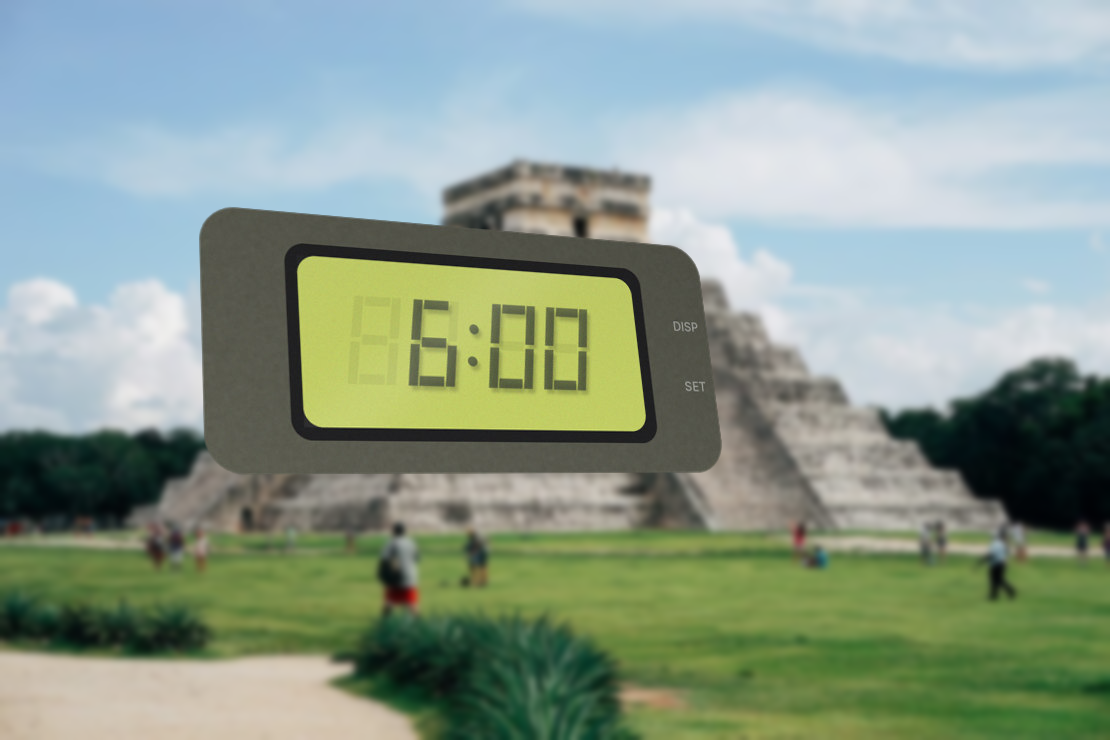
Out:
6.00
